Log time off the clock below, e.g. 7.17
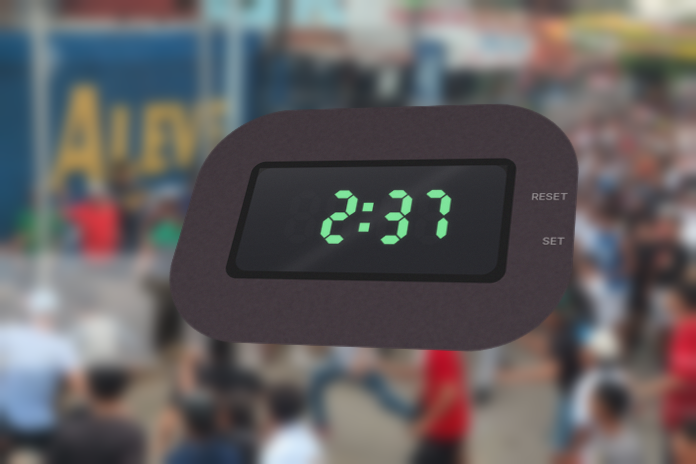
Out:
2.37
